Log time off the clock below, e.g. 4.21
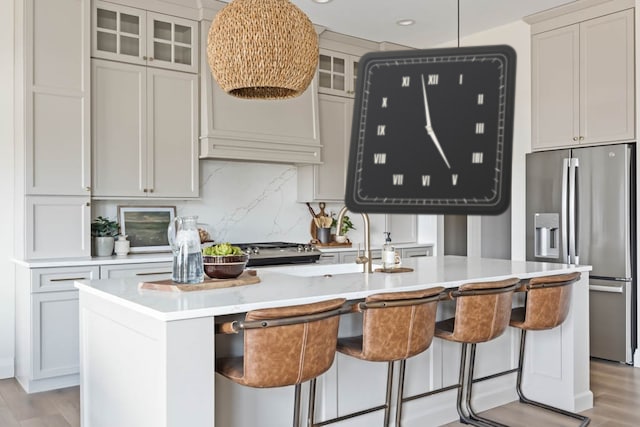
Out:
4.58
